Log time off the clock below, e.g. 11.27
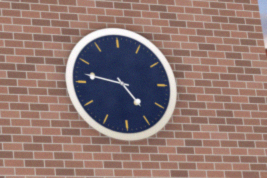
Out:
4.47
